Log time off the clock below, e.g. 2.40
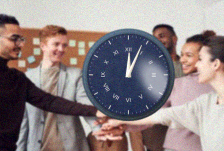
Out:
12.04
